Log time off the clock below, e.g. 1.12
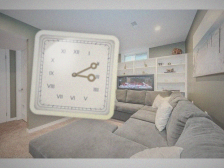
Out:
3.10
